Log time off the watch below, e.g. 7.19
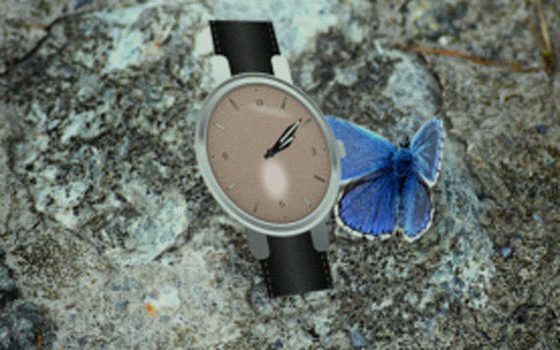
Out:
2.09
